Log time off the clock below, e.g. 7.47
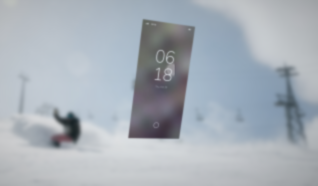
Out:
6.18
